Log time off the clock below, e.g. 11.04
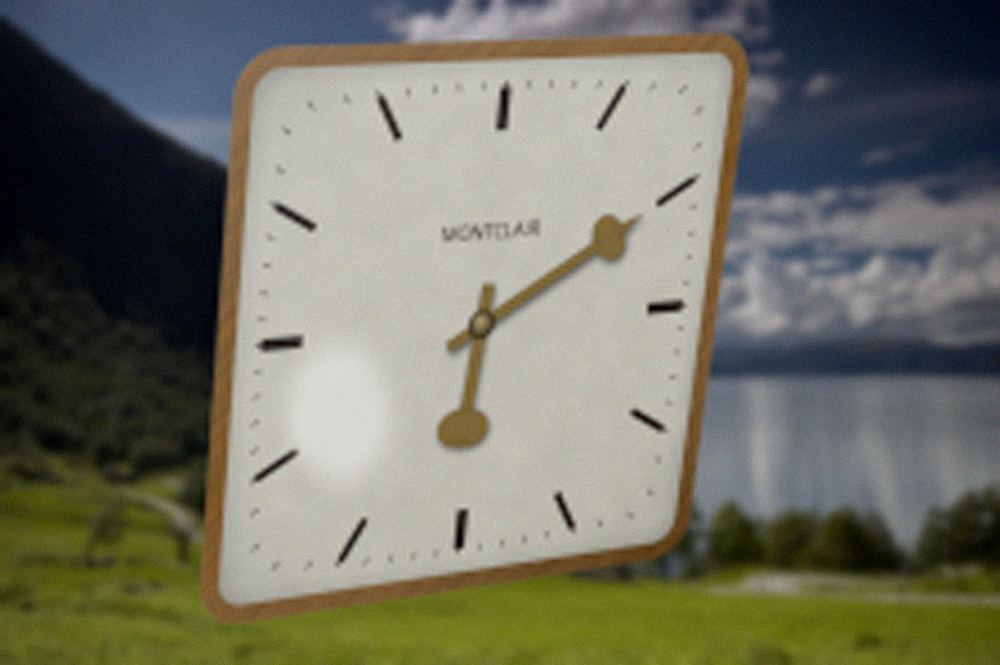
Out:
6.10
